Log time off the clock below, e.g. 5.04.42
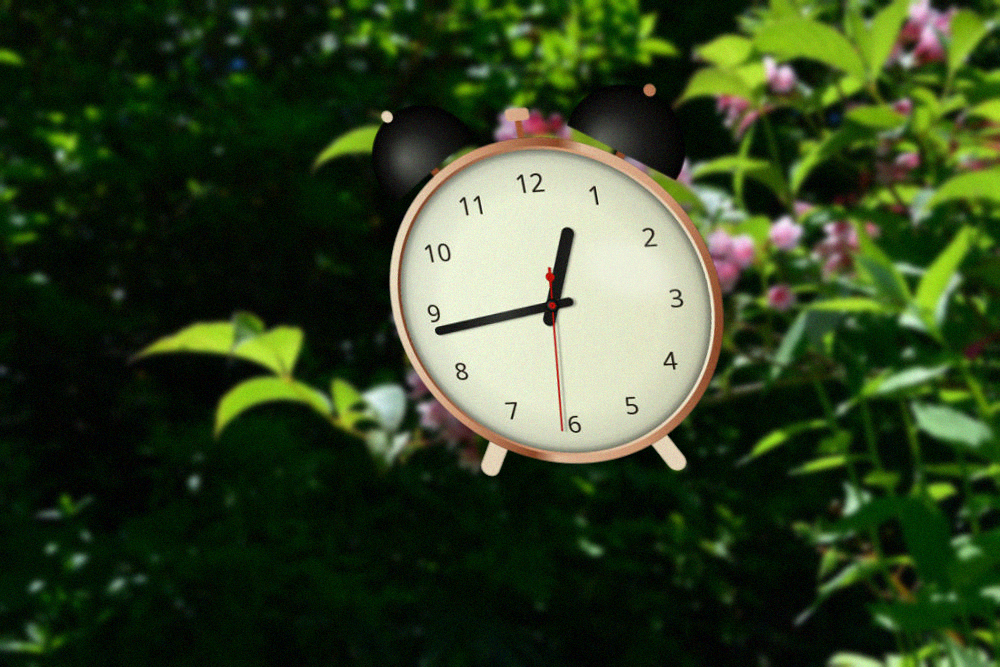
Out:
12.43.31
